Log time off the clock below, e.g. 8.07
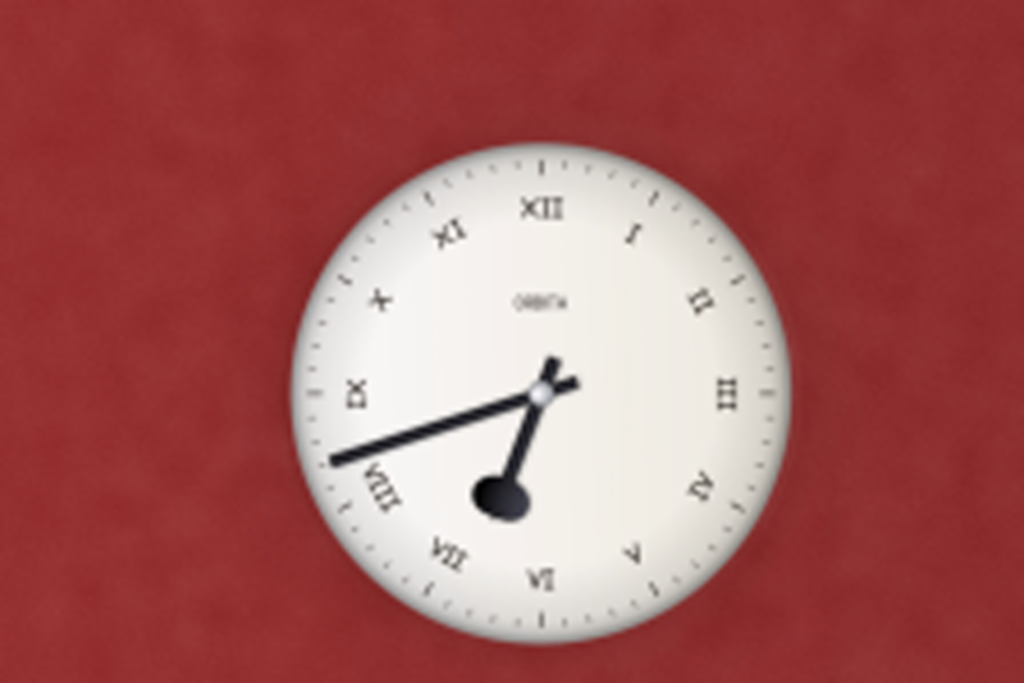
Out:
6.42
